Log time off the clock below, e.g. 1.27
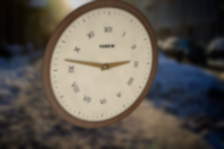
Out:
2.47
